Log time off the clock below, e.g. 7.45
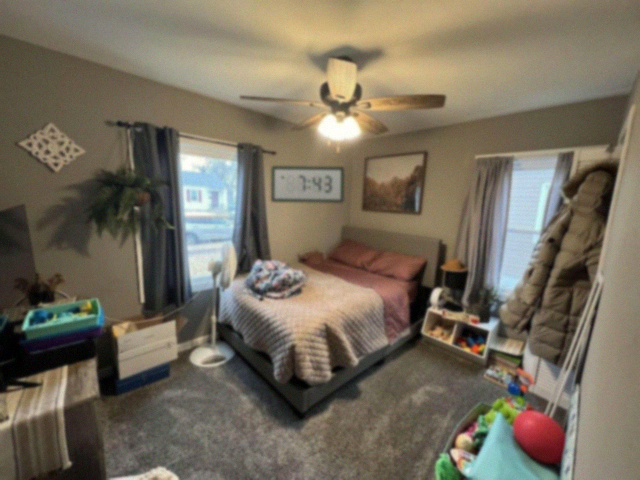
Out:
7.43
